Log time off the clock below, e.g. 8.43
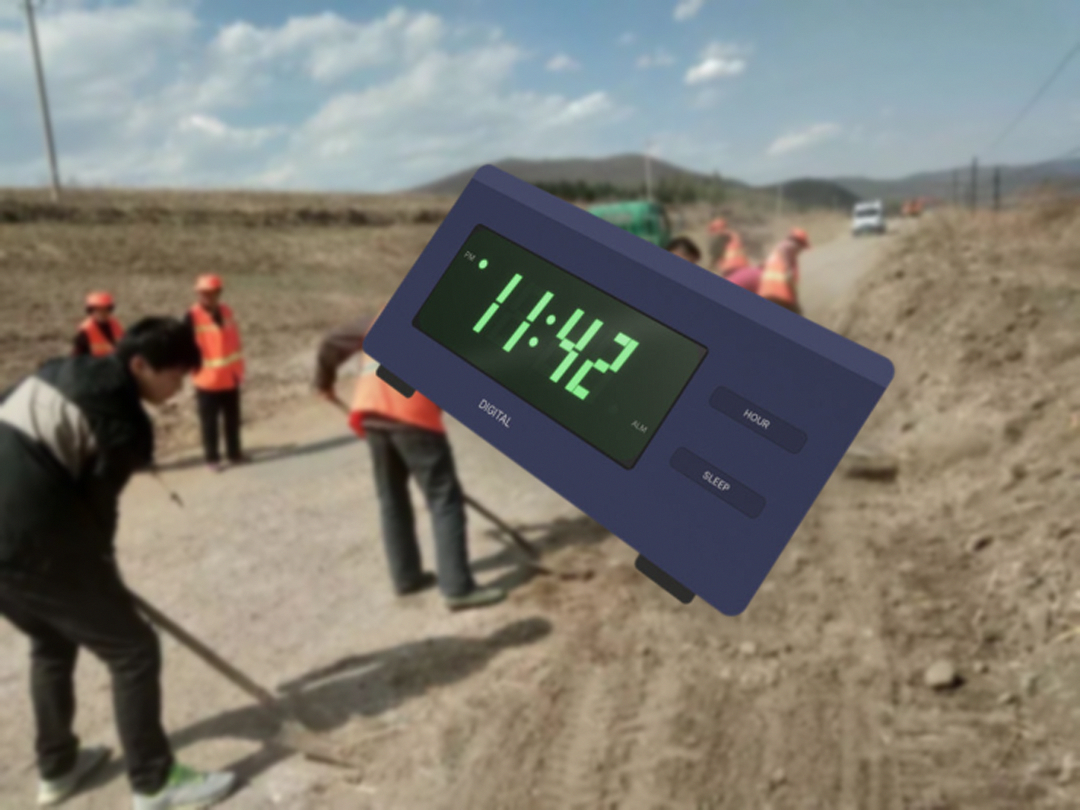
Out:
11.42
